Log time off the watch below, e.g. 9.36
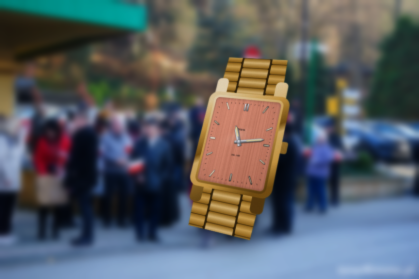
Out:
11.13
